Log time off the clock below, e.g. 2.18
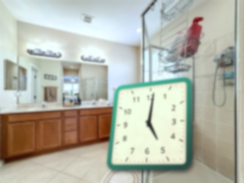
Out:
5.01
